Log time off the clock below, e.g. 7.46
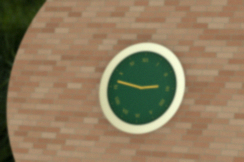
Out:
2.47
